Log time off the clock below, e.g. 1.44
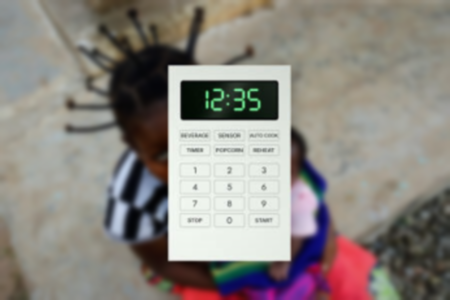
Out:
12.35
